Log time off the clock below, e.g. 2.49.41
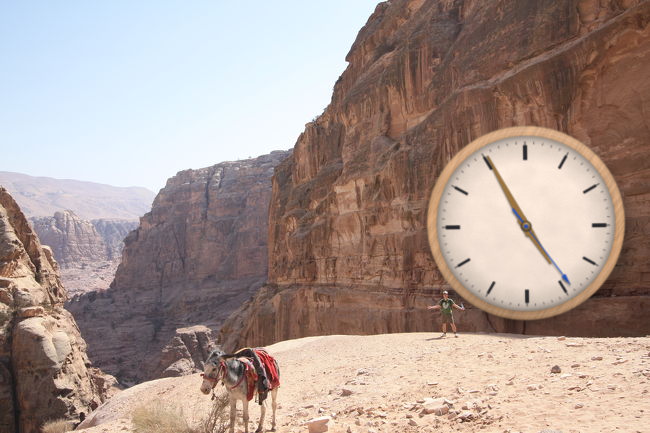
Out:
4.55.24
